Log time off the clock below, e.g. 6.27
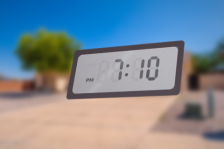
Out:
7.10
